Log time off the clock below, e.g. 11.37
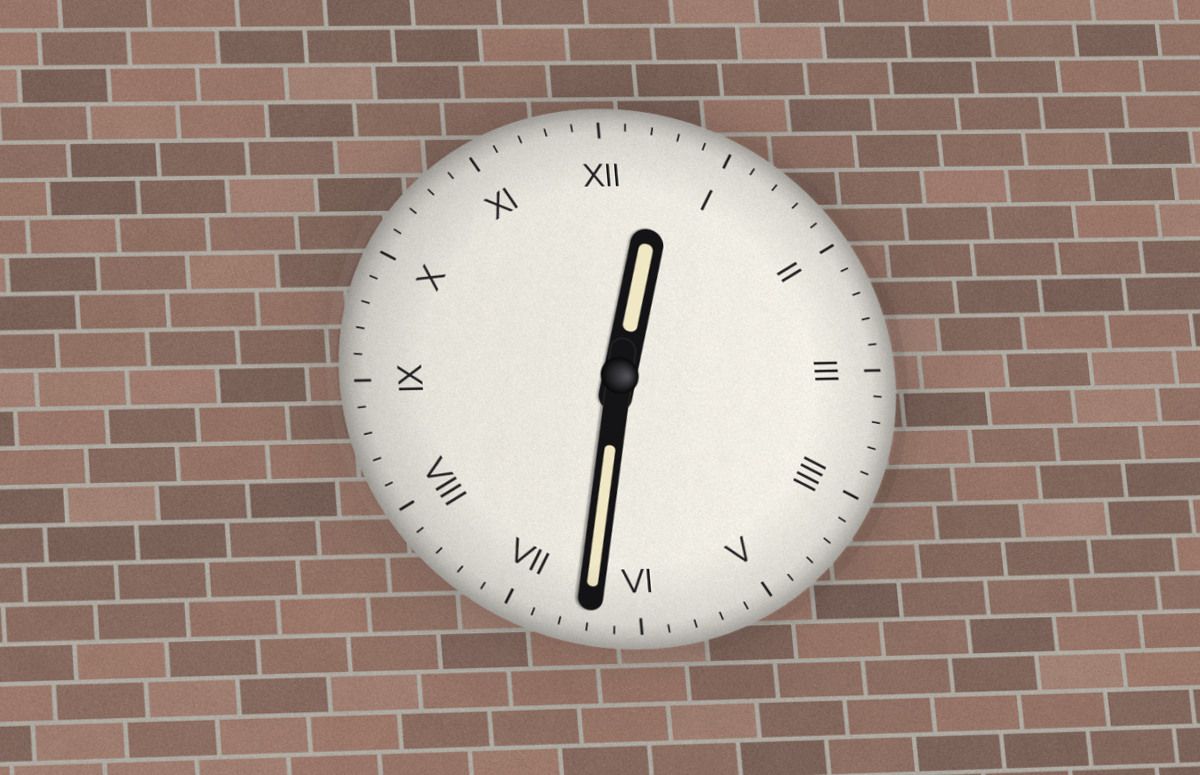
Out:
12.32
